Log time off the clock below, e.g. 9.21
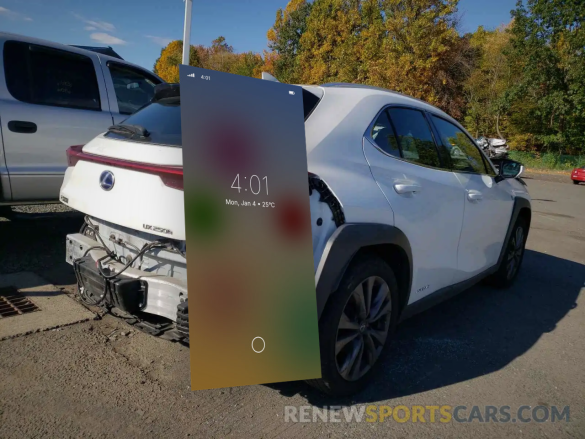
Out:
4.01
